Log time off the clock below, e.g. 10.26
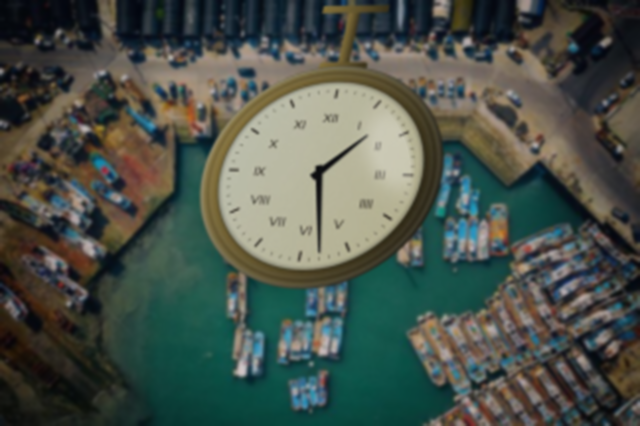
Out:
1.28
